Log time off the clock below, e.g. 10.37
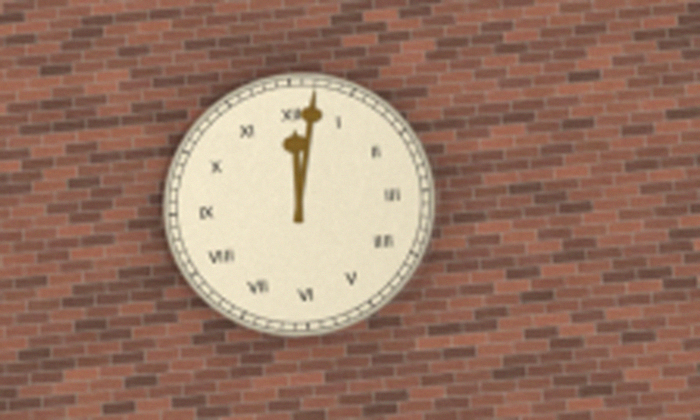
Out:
12.02
